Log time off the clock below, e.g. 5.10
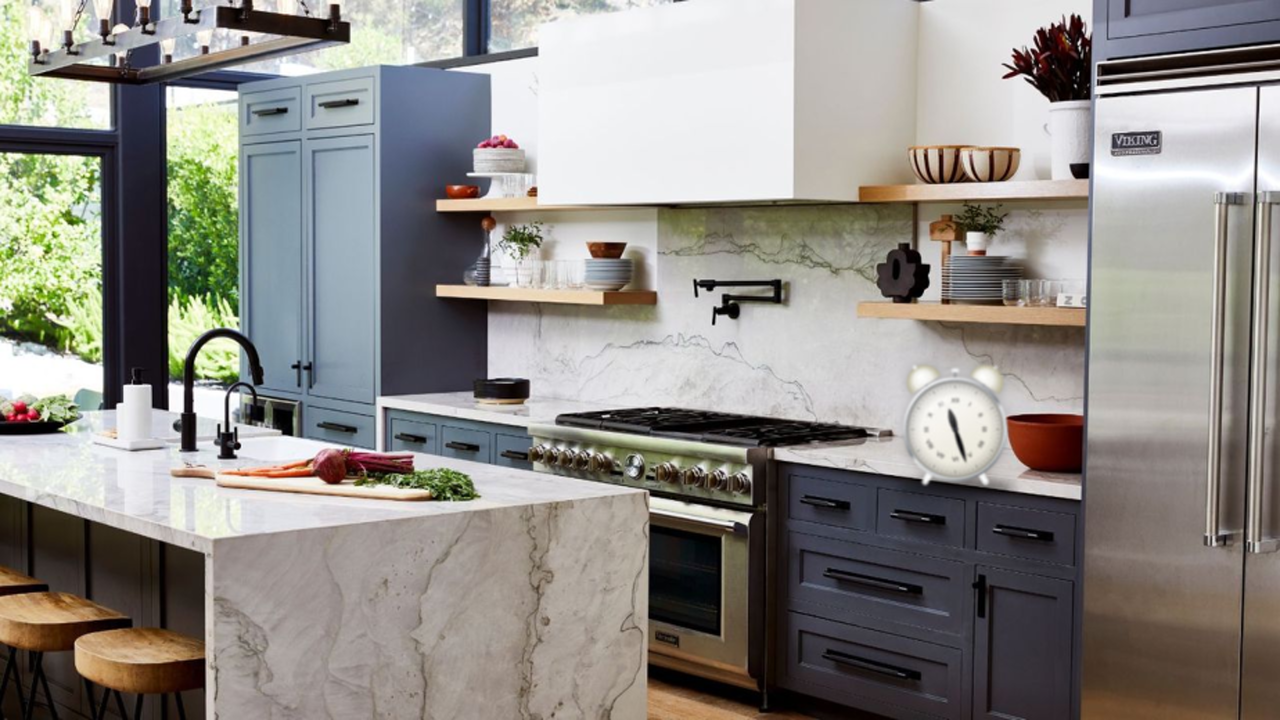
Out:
11.27
